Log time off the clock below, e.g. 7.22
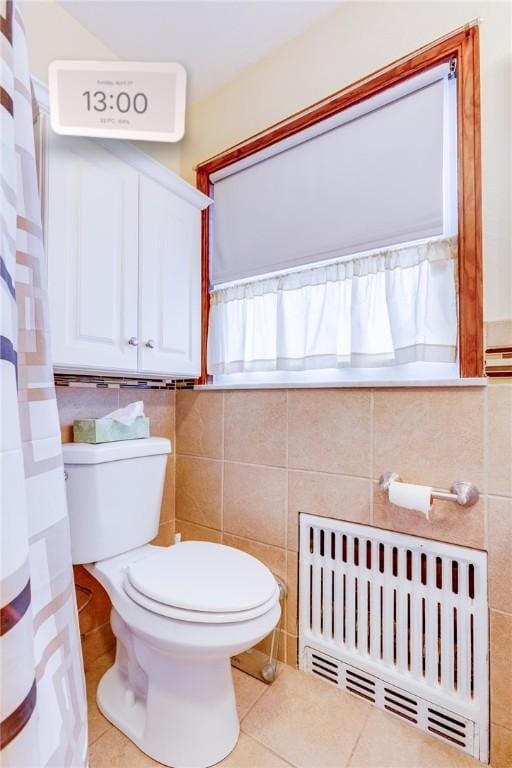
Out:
13.00
